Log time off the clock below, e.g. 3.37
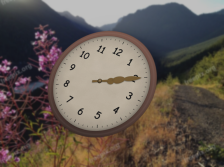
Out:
2.10
